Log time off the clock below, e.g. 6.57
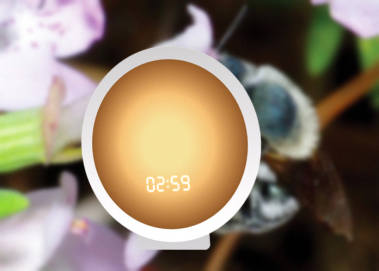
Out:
2.59
